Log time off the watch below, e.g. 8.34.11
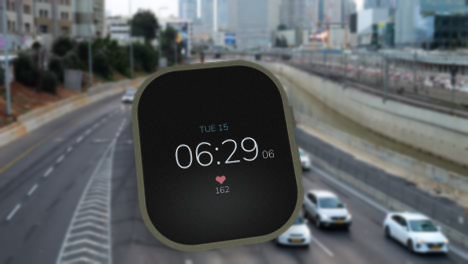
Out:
6.29.06
